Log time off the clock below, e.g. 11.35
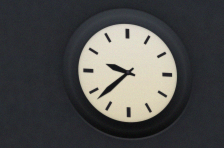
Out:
9.38
